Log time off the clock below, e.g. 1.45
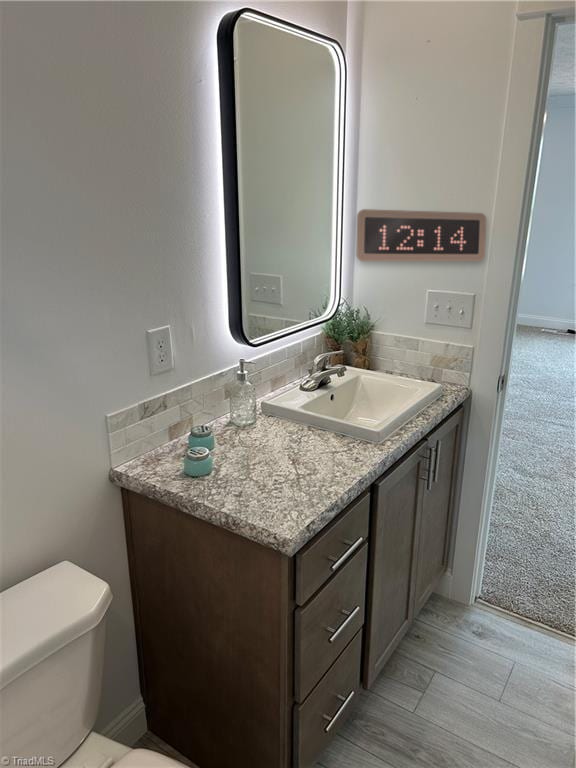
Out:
12.14
